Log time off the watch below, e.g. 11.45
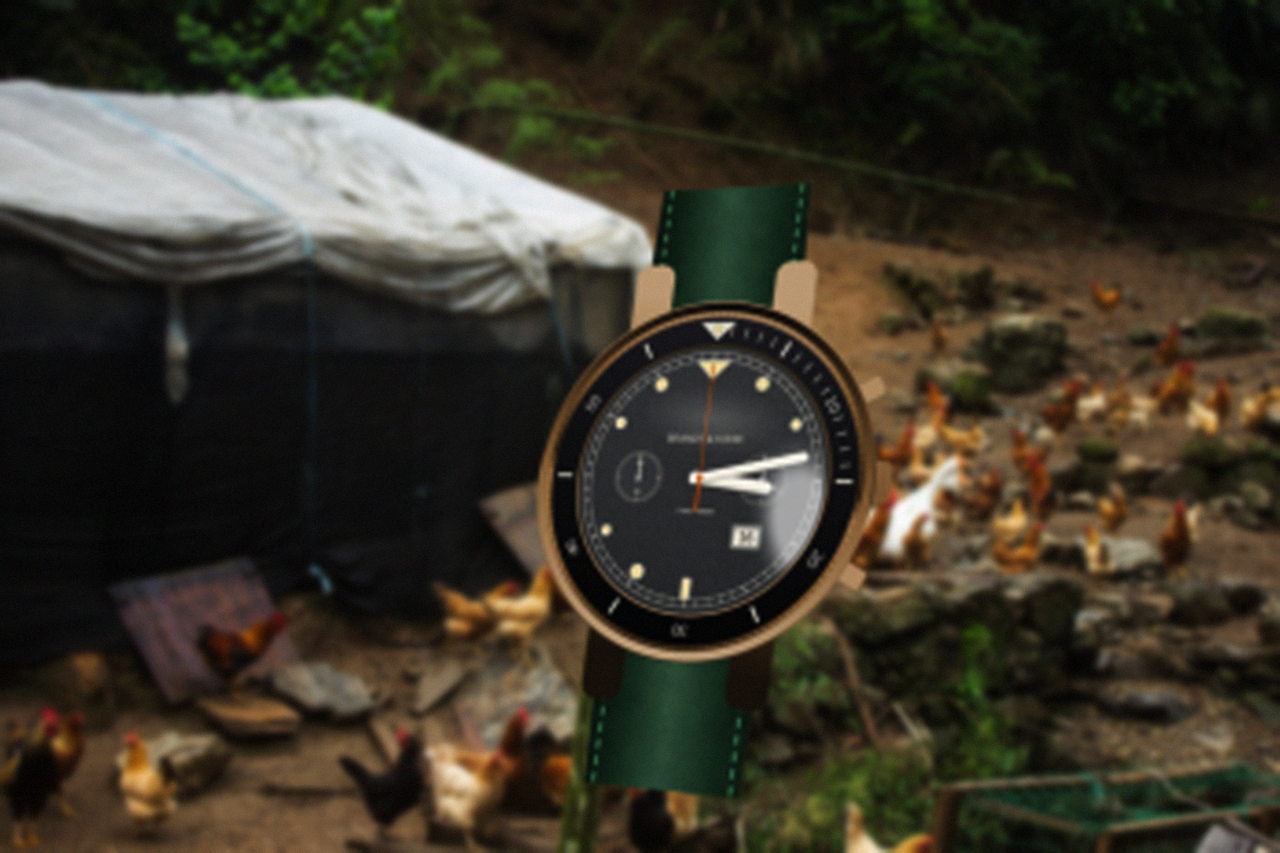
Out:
3.13
